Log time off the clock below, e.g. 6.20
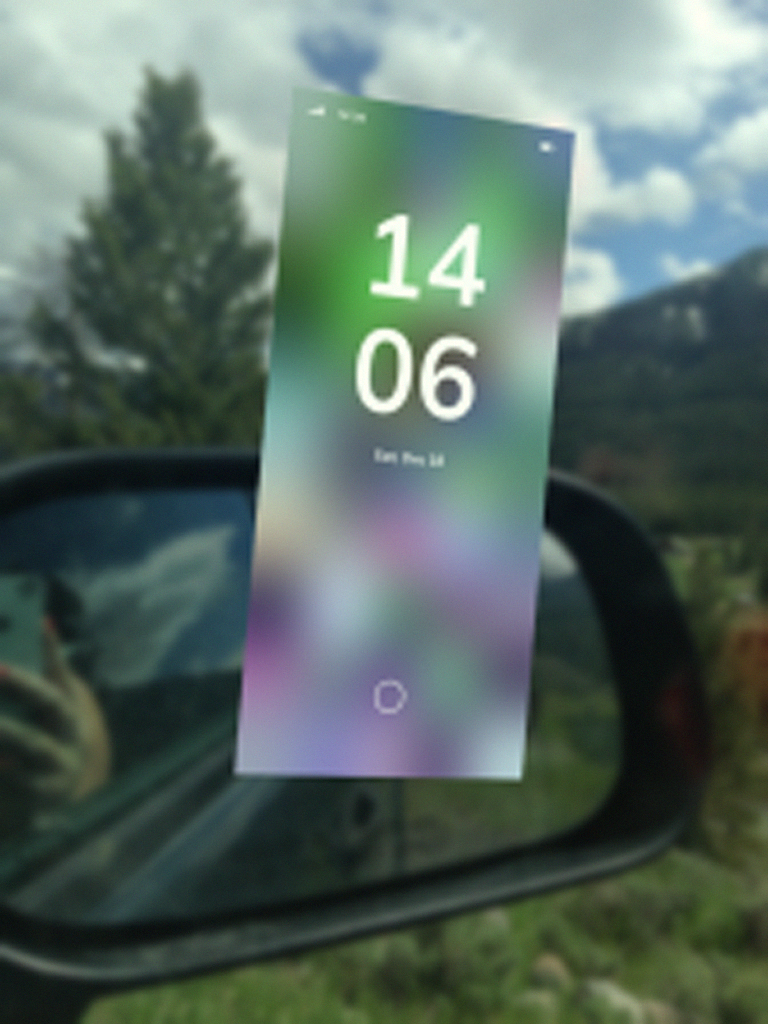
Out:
14.06
